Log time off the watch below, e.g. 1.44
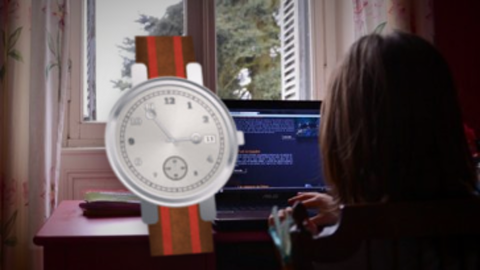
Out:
2.54
